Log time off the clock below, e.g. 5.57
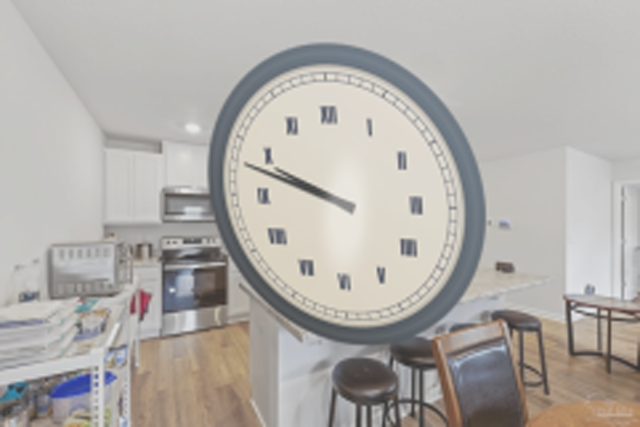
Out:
9.48
